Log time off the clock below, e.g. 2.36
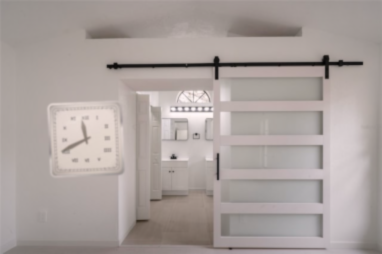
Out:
11.41
